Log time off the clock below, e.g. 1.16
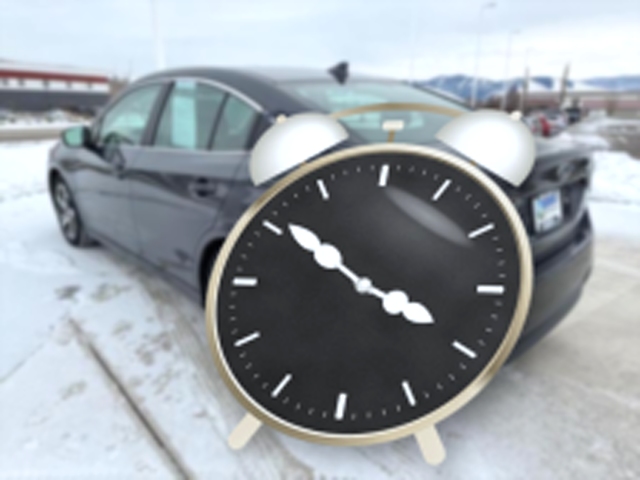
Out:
3.51
